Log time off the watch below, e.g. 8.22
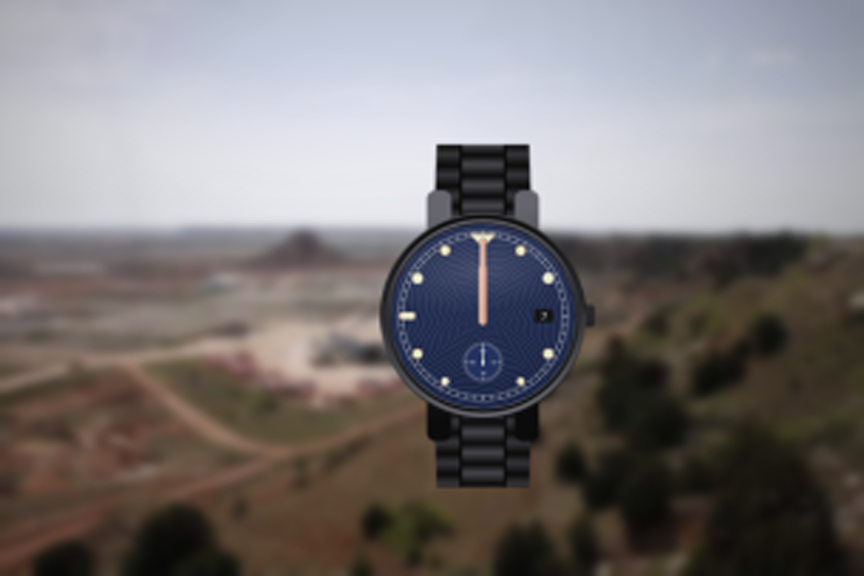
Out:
12.00
